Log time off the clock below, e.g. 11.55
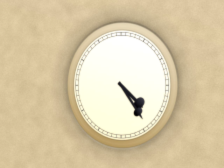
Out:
4.24
